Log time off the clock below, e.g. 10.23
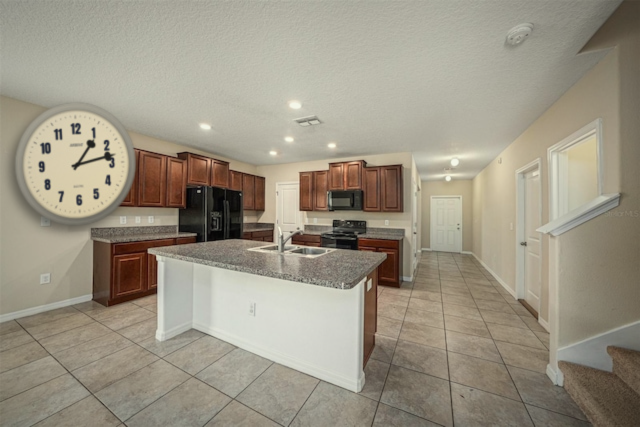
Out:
1.13
